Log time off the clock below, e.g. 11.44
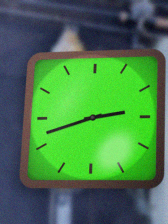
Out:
2.42
